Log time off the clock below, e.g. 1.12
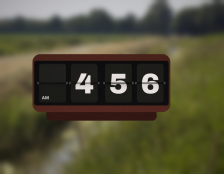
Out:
4.56
